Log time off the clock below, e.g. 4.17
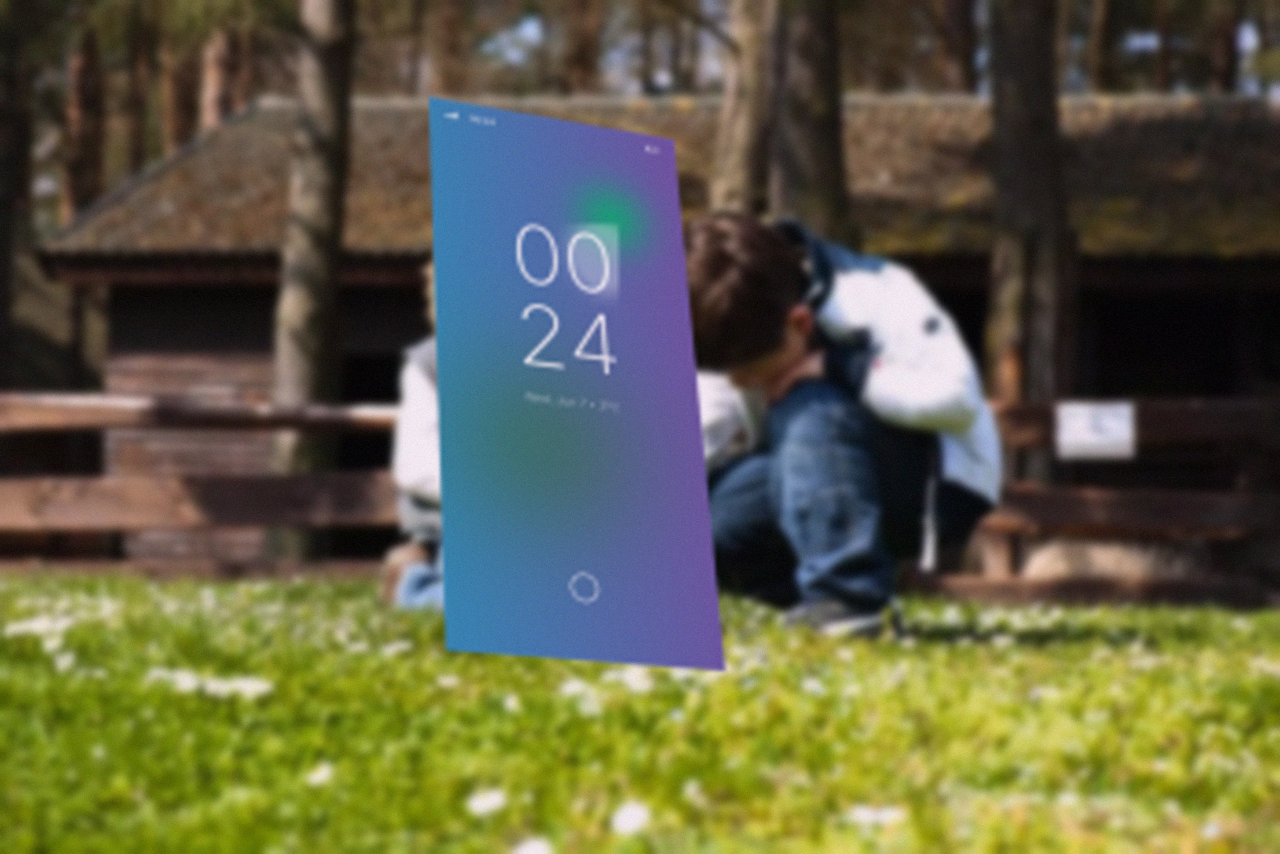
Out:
0.24
